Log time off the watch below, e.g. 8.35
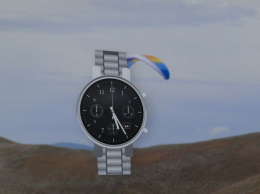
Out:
5.25
